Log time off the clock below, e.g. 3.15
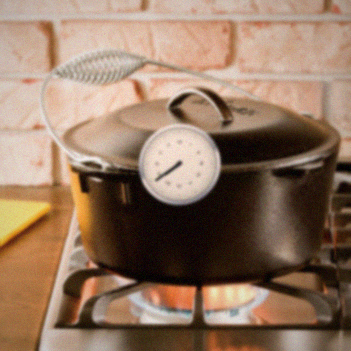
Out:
7.39
